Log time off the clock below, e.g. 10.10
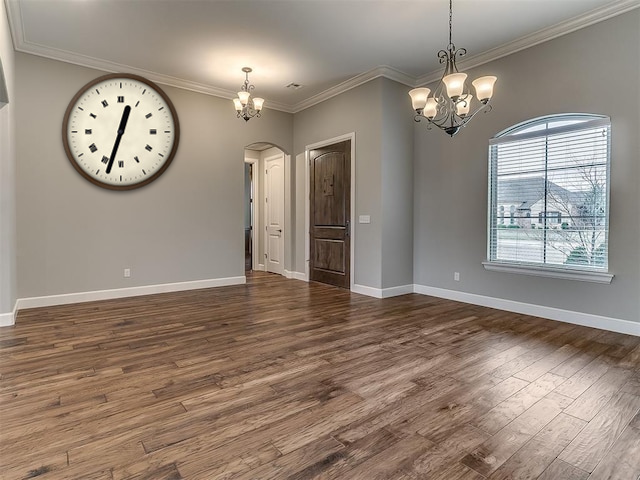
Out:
12.33
